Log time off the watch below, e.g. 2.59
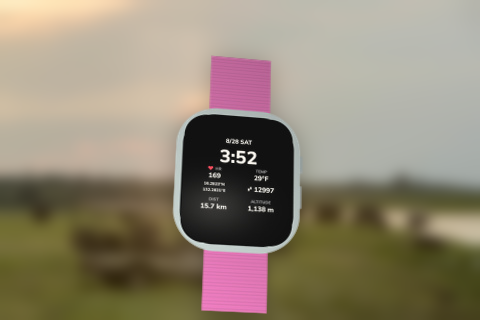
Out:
3.52
